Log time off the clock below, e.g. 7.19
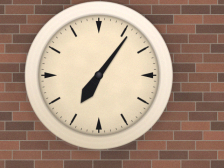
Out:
7.06
